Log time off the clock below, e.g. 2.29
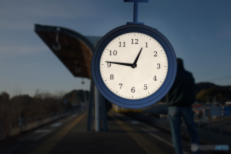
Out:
12.46
